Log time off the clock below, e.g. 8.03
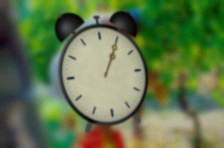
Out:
1.05
